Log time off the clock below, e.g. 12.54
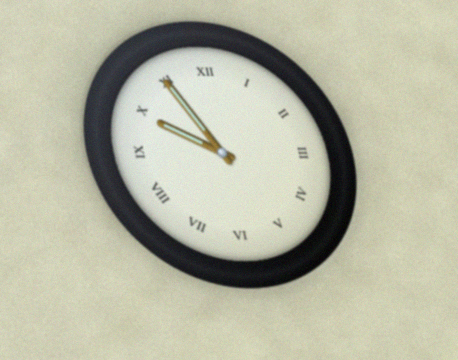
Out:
9.55
